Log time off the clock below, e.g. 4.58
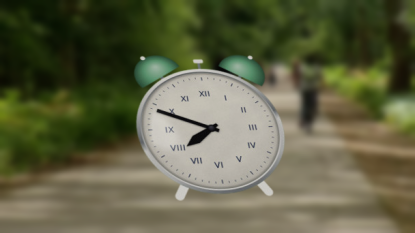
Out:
7.49
